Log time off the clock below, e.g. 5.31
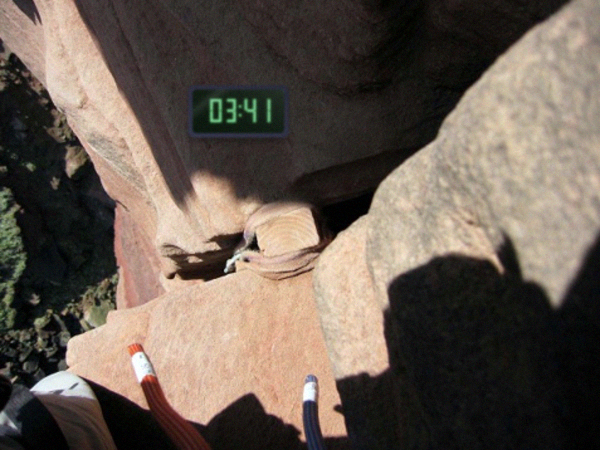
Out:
3.41
